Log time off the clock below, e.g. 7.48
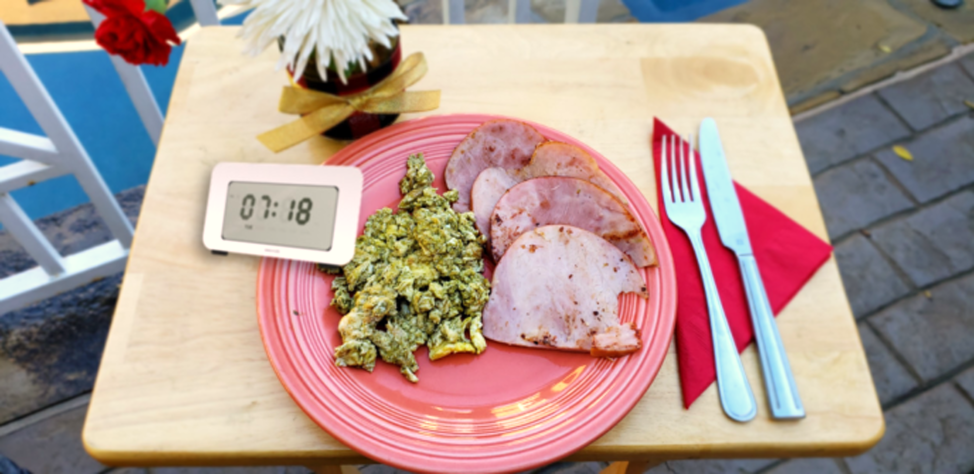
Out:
7.18
